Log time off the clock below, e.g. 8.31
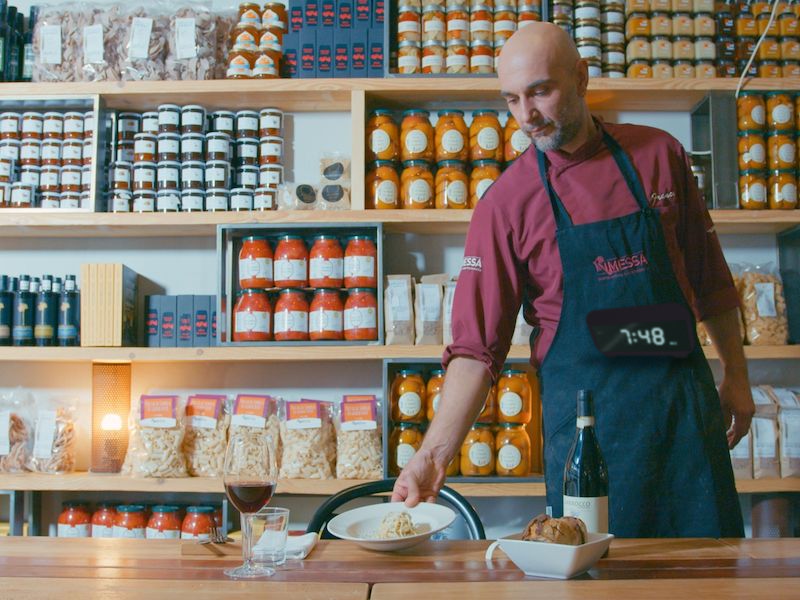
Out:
7.48
